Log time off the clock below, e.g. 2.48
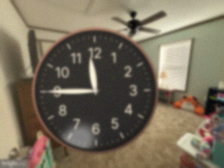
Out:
11.45
